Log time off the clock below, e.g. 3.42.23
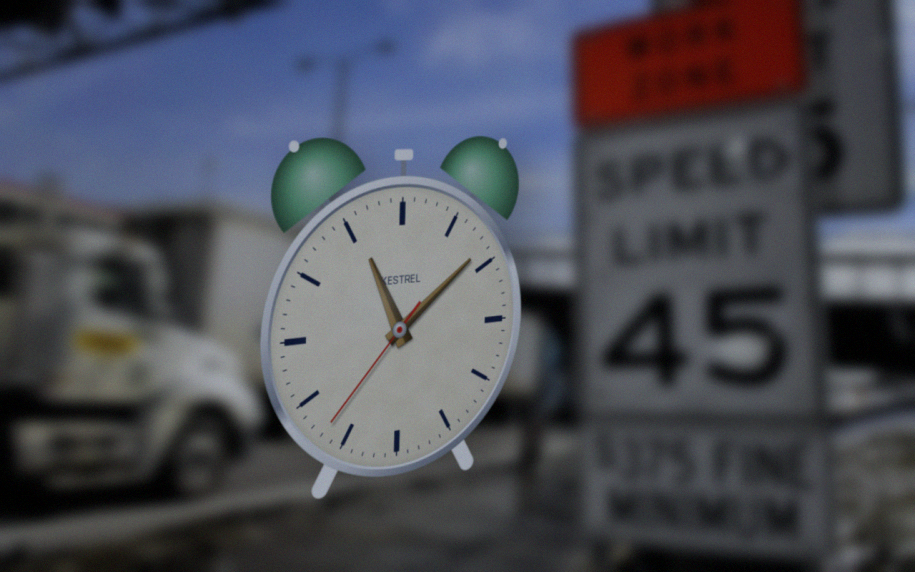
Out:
11.08.37
